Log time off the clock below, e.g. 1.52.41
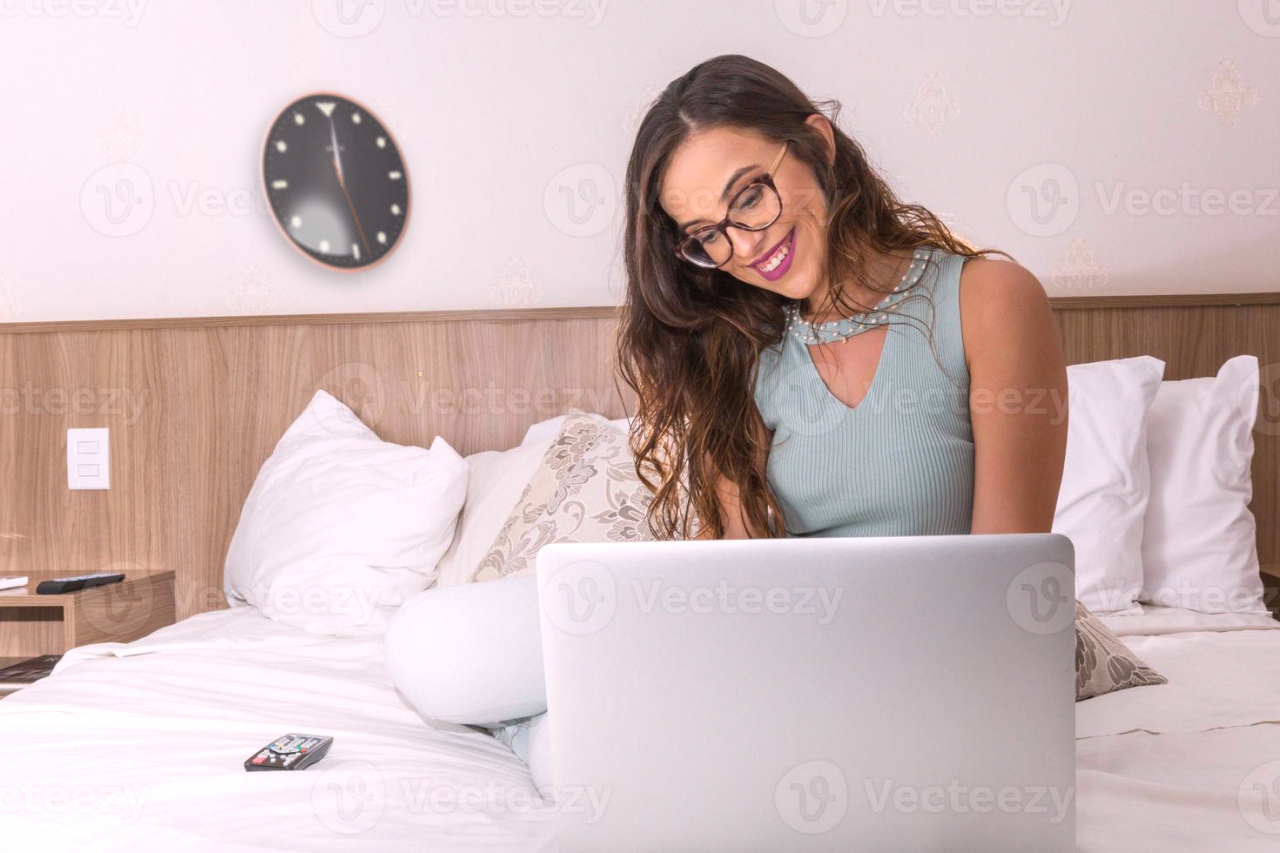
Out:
12.00.28
